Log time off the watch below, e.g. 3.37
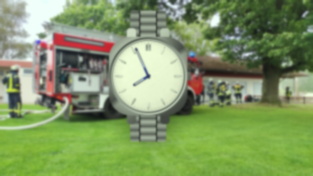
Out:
7.56
